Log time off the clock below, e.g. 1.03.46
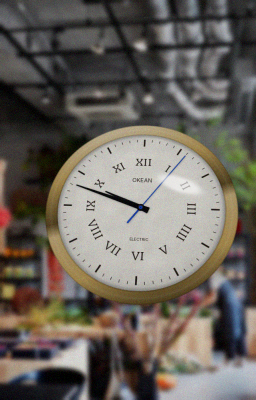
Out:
9.48.06
